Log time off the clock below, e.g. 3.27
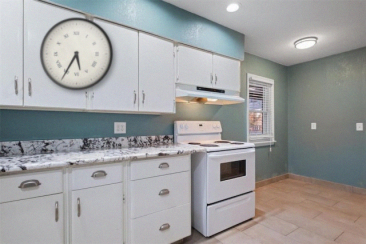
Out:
5.35
